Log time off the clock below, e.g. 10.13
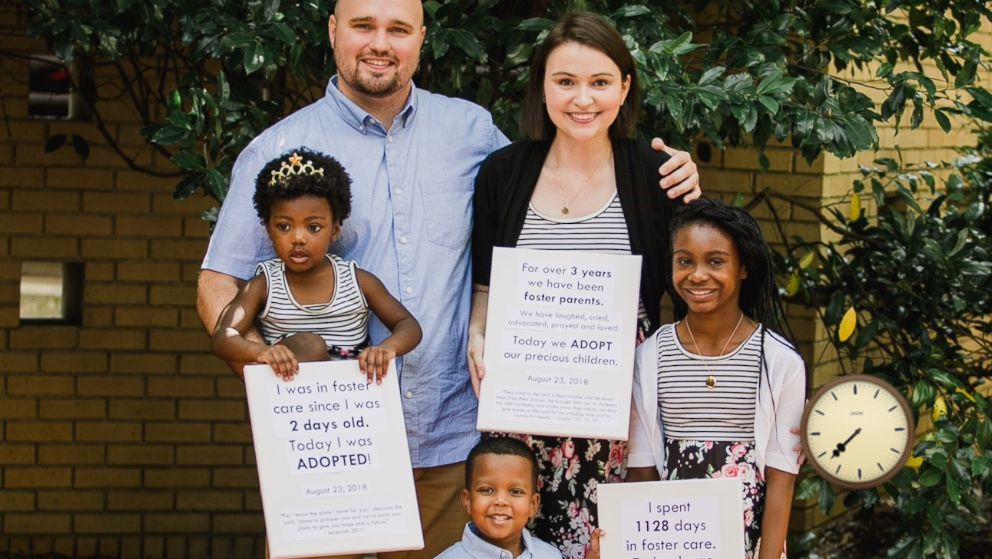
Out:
7.38
